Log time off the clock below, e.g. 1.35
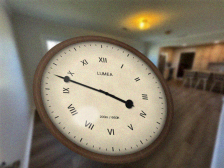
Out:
3.48
